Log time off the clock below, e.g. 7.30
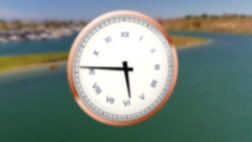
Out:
5.46
